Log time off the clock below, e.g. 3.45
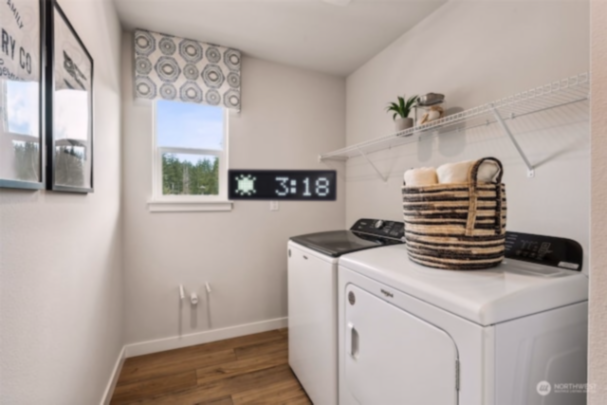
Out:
3.18
